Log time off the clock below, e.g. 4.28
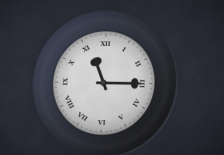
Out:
11.15
